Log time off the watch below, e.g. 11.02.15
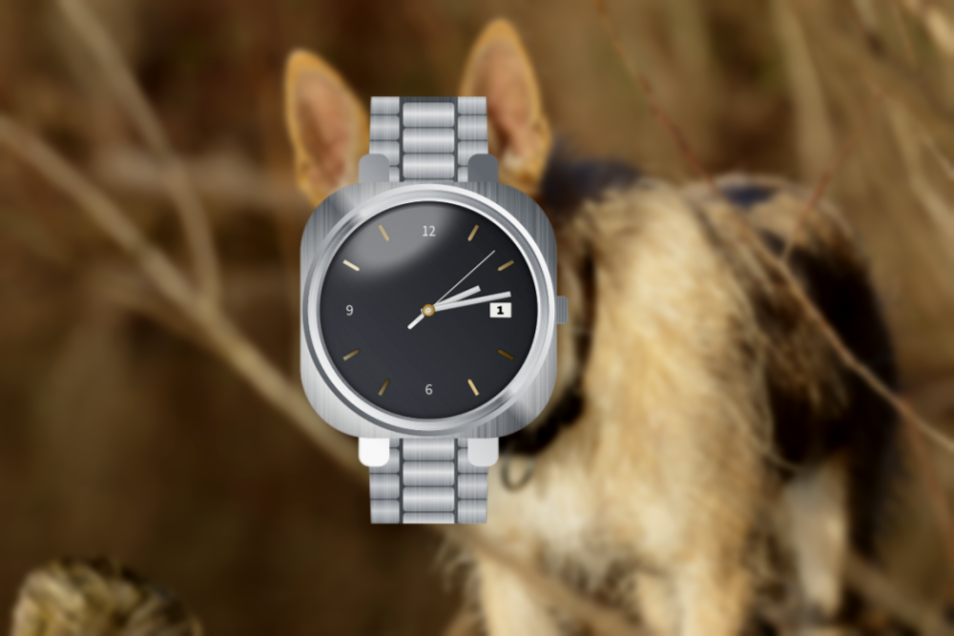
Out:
2.13.08
